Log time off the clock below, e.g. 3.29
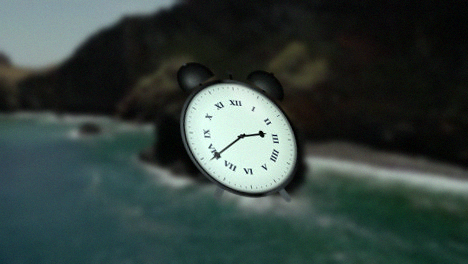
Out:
2.39
